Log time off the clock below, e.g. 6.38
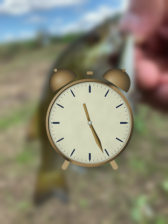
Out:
11.26
